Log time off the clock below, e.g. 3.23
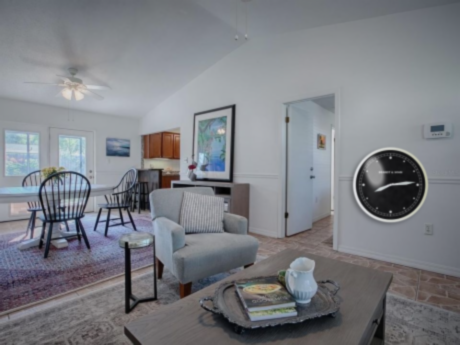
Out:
8.14
